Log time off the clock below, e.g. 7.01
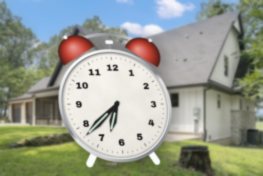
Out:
6.38
